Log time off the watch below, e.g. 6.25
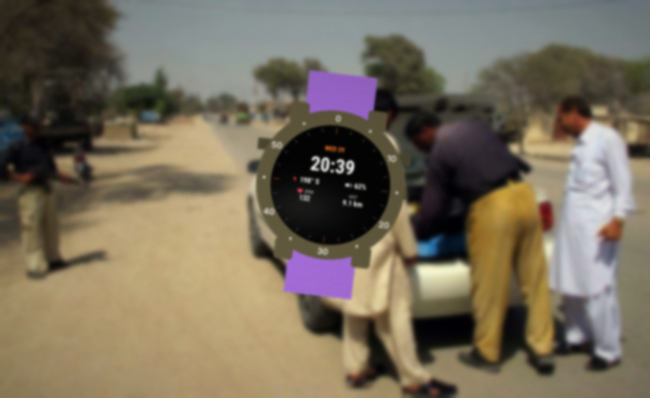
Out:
20.39
